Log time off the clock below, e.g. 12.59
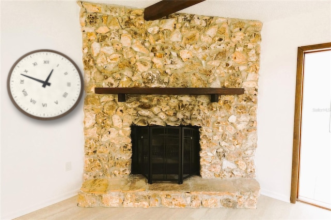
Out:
12.48
